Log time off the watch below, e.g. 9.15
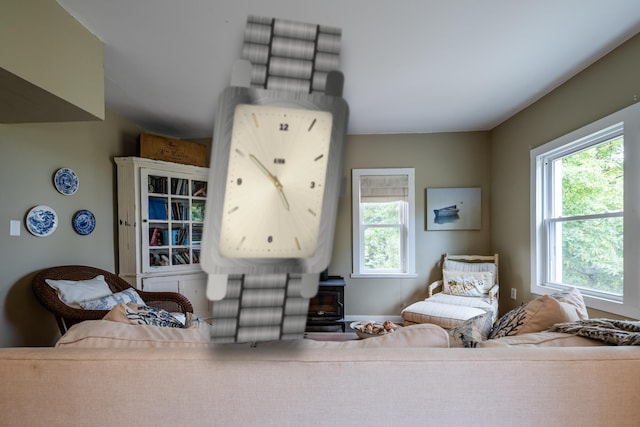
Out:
4.51
